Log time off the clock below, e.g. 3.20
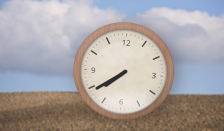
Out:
7.39
